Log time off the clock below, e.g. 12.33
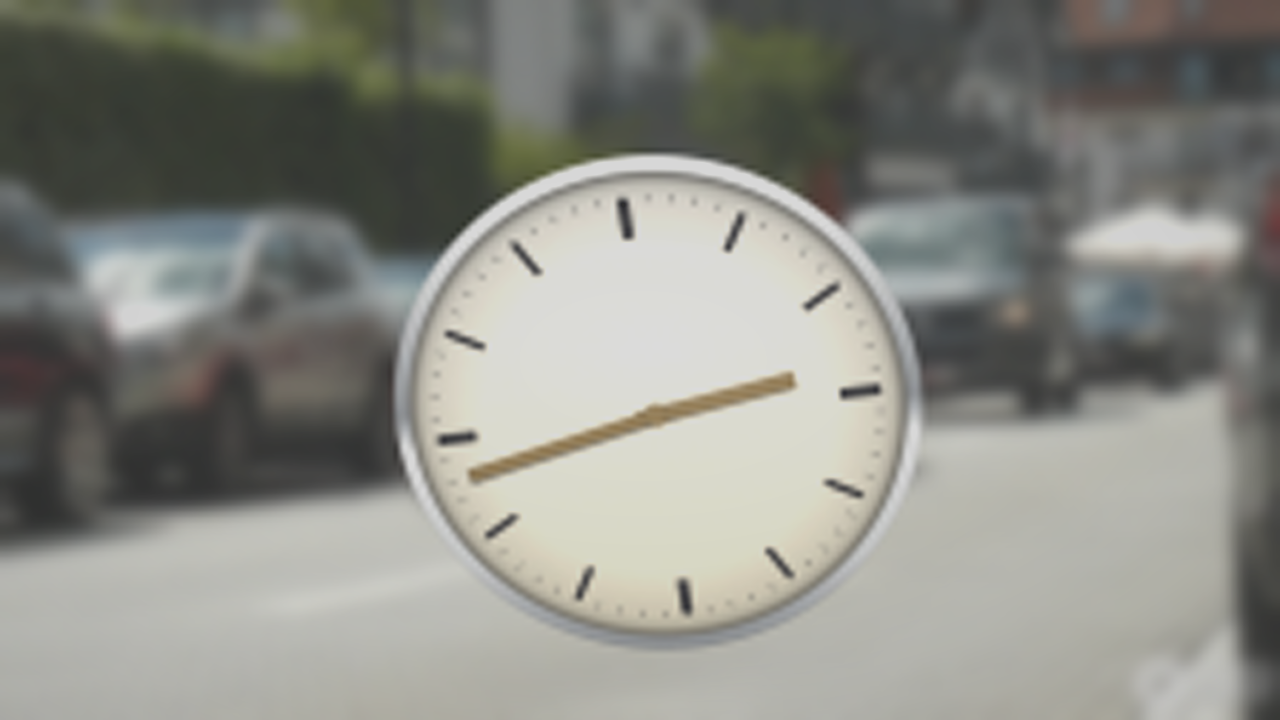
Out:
2.43
